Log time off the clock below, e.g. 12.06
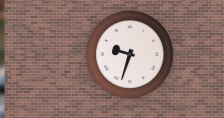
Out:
9.33
